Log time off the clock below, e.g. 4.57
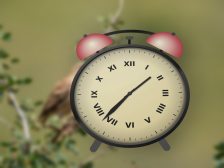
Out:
1.37
